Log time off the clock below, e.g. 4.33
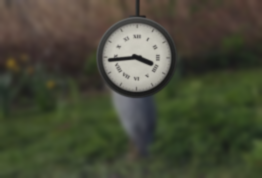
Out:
3.44
